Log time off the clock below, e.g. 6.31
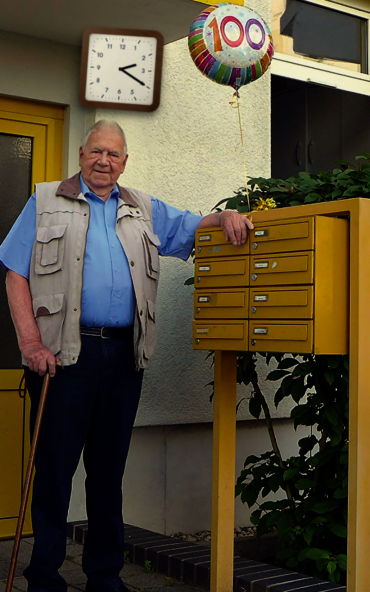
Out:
2.20
